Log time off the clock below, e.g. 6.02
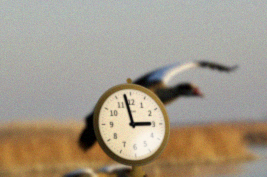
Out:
2.58
